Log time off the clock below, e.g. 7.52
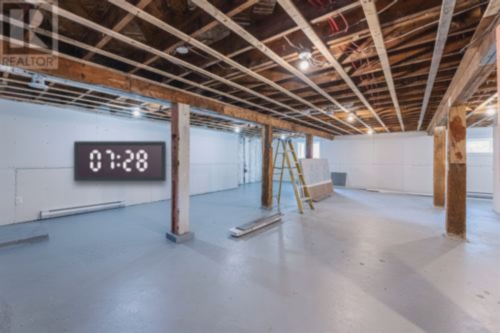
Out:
7.28
